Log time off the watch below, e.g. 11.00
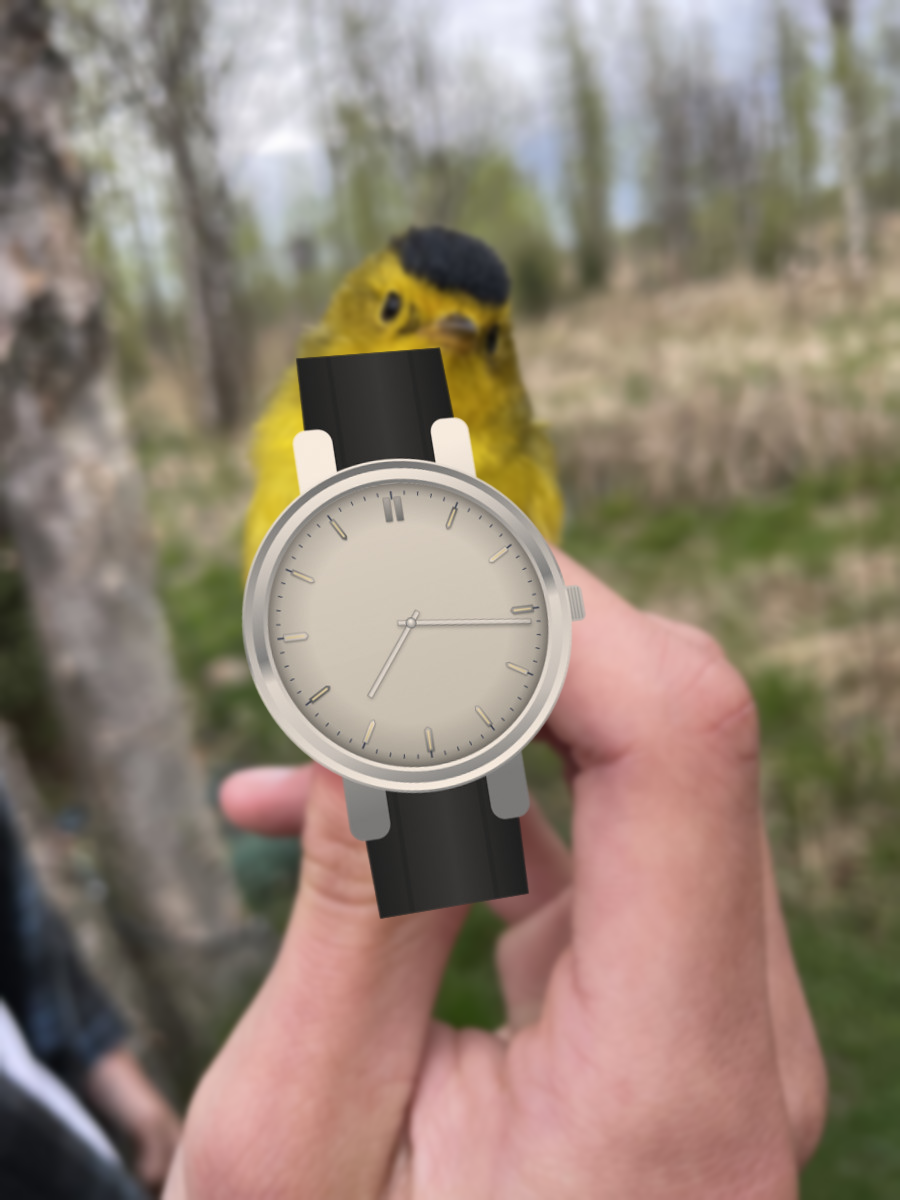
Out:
7.16
